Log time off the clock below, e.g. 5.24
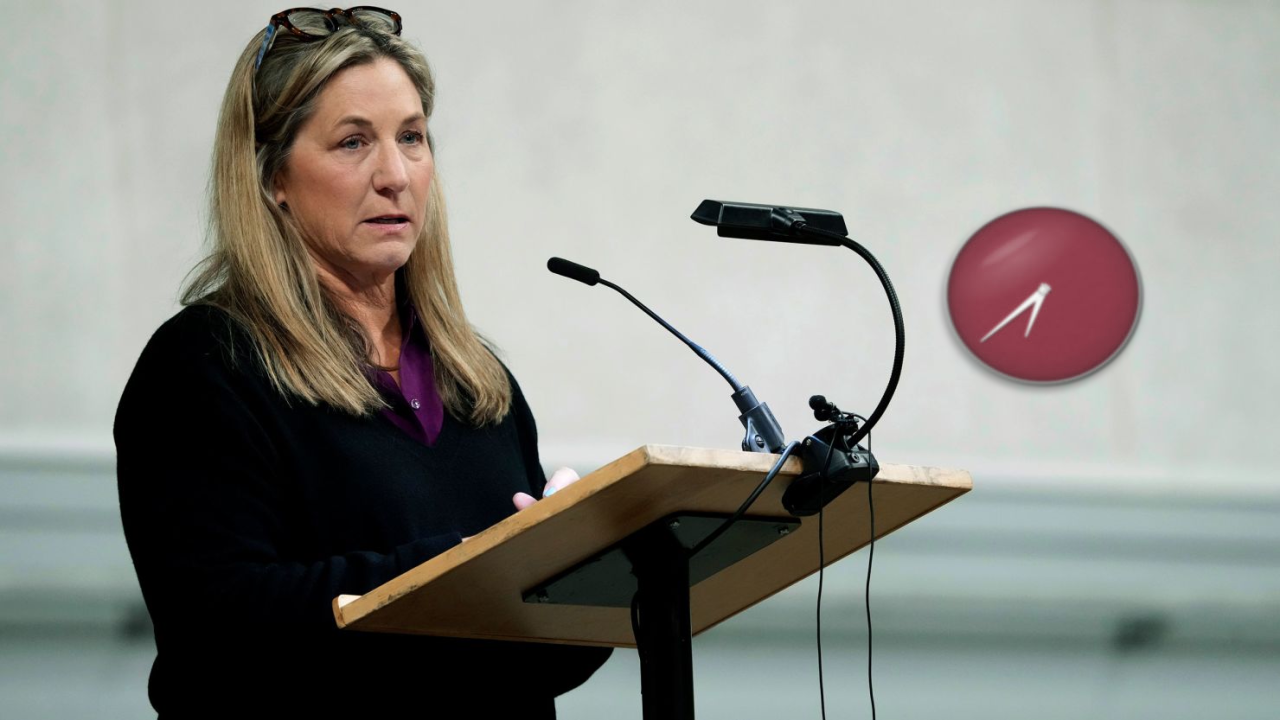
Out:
6.38
